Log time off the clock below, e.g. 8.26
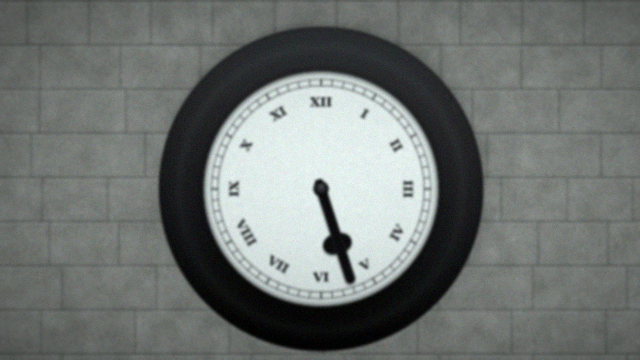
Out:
5.27
